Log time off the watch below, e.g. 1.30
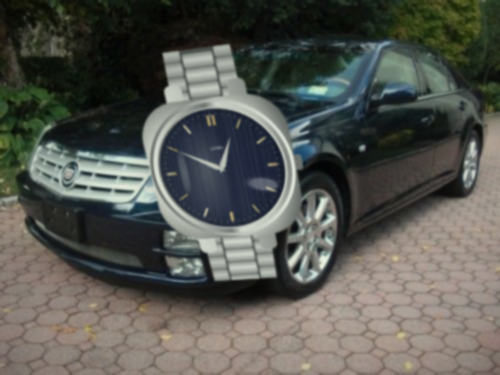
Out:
12.50
